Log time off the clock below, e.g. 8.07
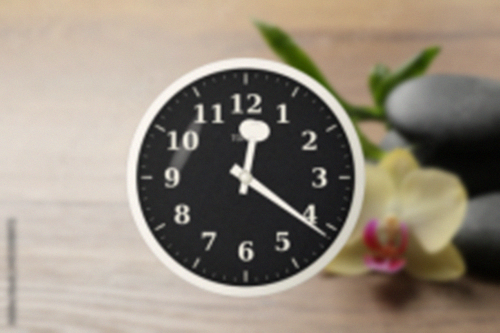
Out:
12.21
